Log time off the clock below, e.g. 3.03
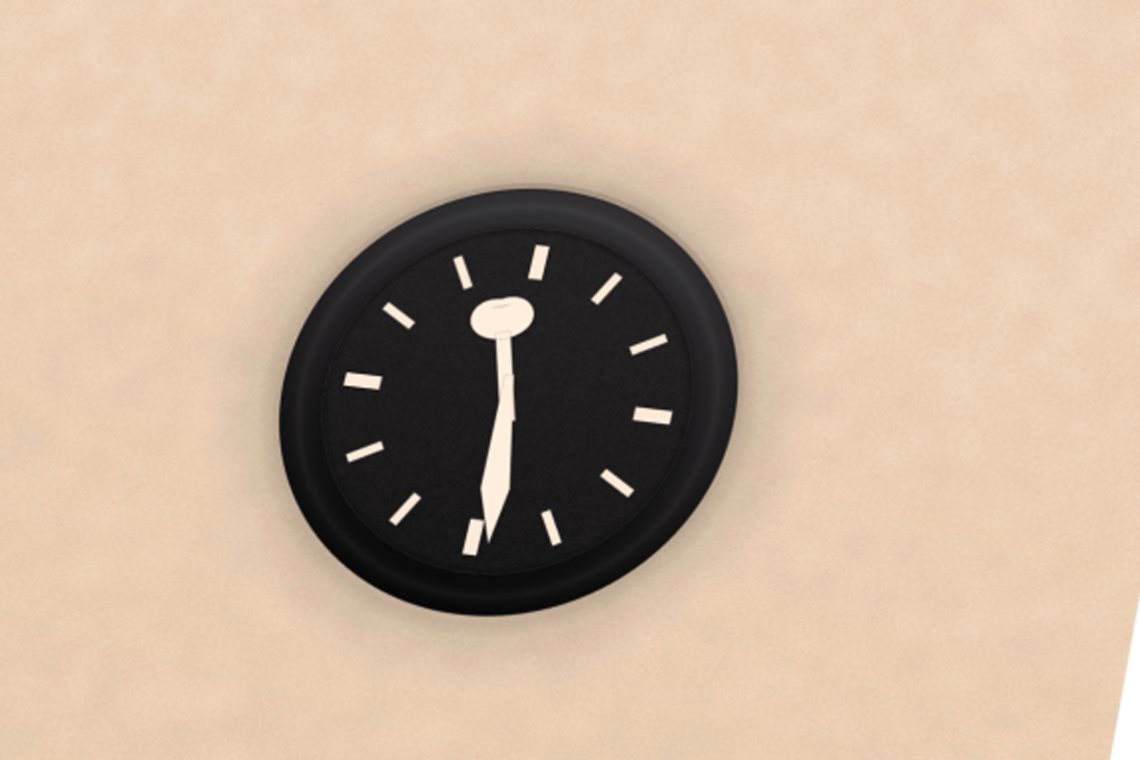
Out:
11.29
